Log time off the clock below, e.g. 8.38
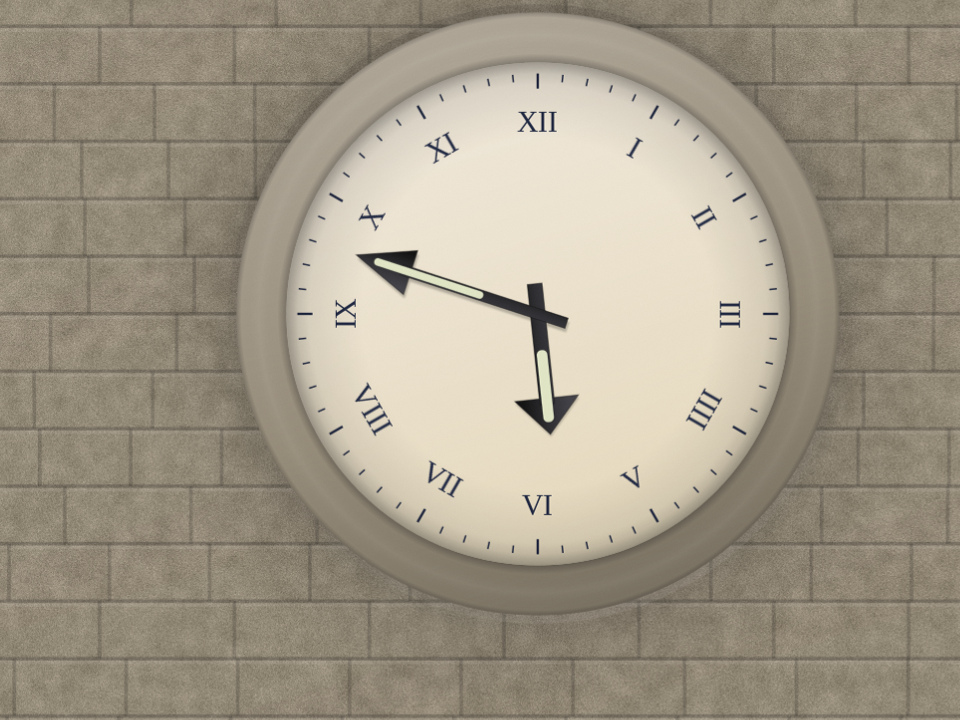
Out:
5.48
